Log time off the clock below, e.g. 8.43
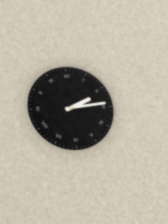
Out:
2.14
